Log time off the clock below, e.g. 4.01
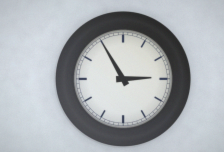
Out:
2.55
